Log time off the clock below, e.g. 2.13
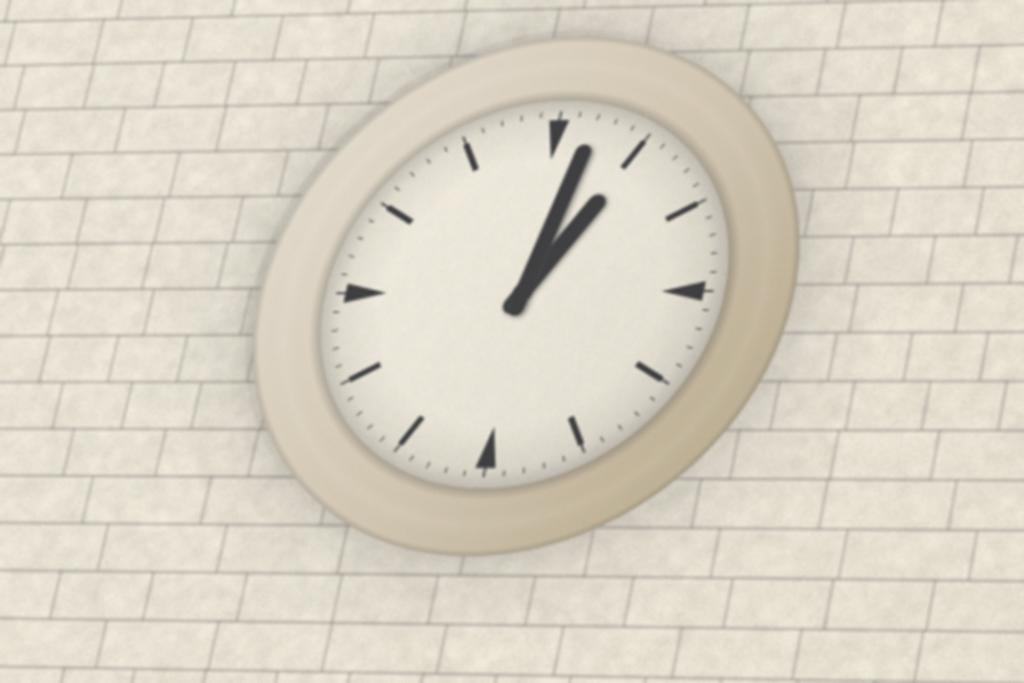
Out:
1.02
